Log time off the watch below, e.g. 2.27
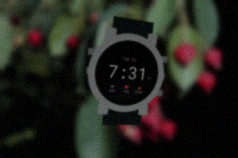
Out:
7.31
